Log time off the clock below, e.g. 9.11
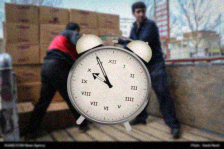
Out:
9.55
